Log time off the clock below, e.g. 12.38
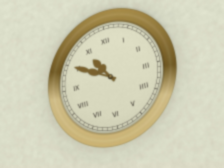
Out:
10.50
